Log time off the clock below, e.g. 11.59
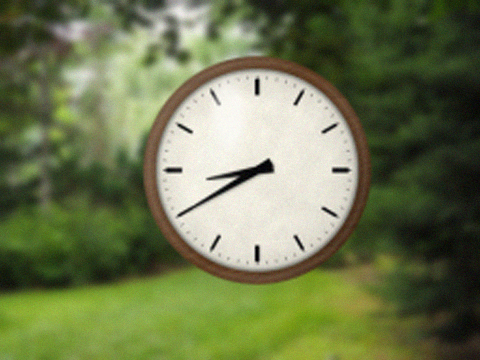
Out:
8.40
